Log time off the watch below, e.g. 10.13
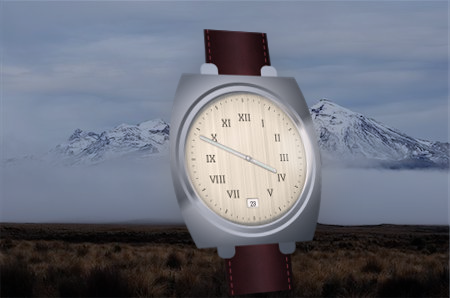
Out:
3.49
